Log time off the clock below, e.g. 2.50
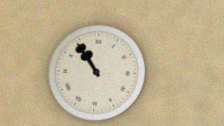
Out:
10.54
